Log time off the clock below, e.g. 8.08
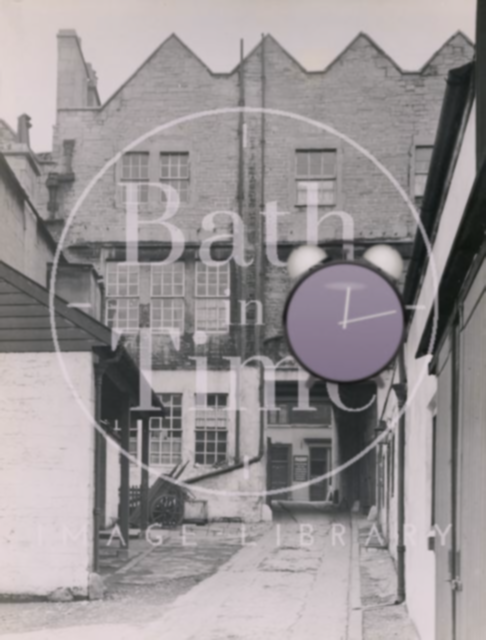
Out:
12.13
